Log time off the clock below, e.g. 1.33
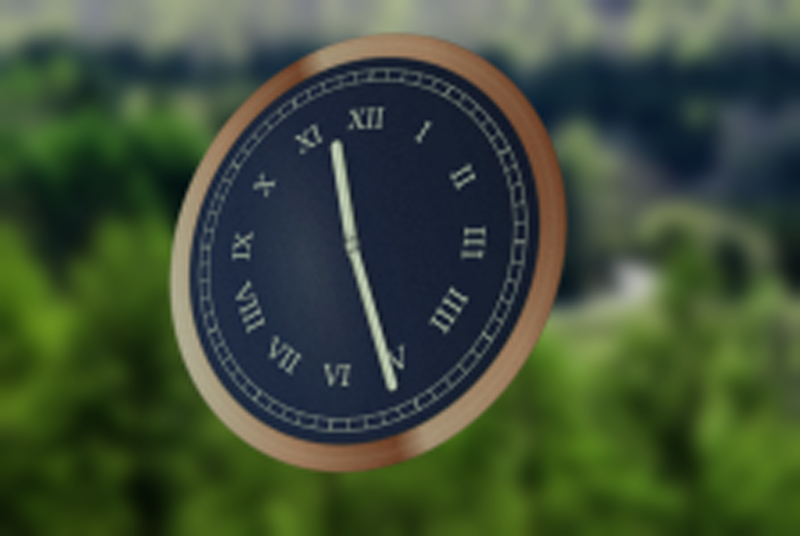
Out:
11.26
